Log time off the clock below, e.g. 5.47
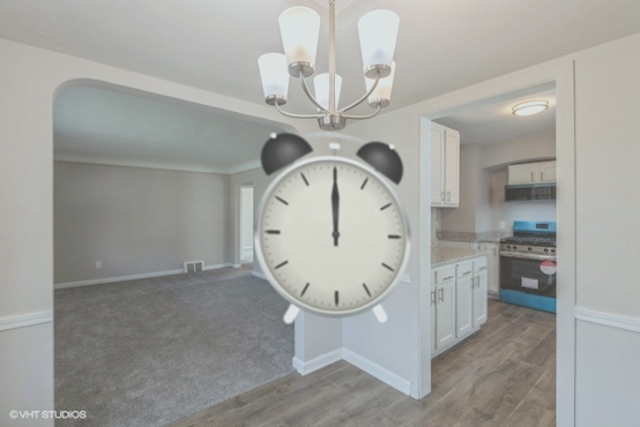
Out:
12.00
